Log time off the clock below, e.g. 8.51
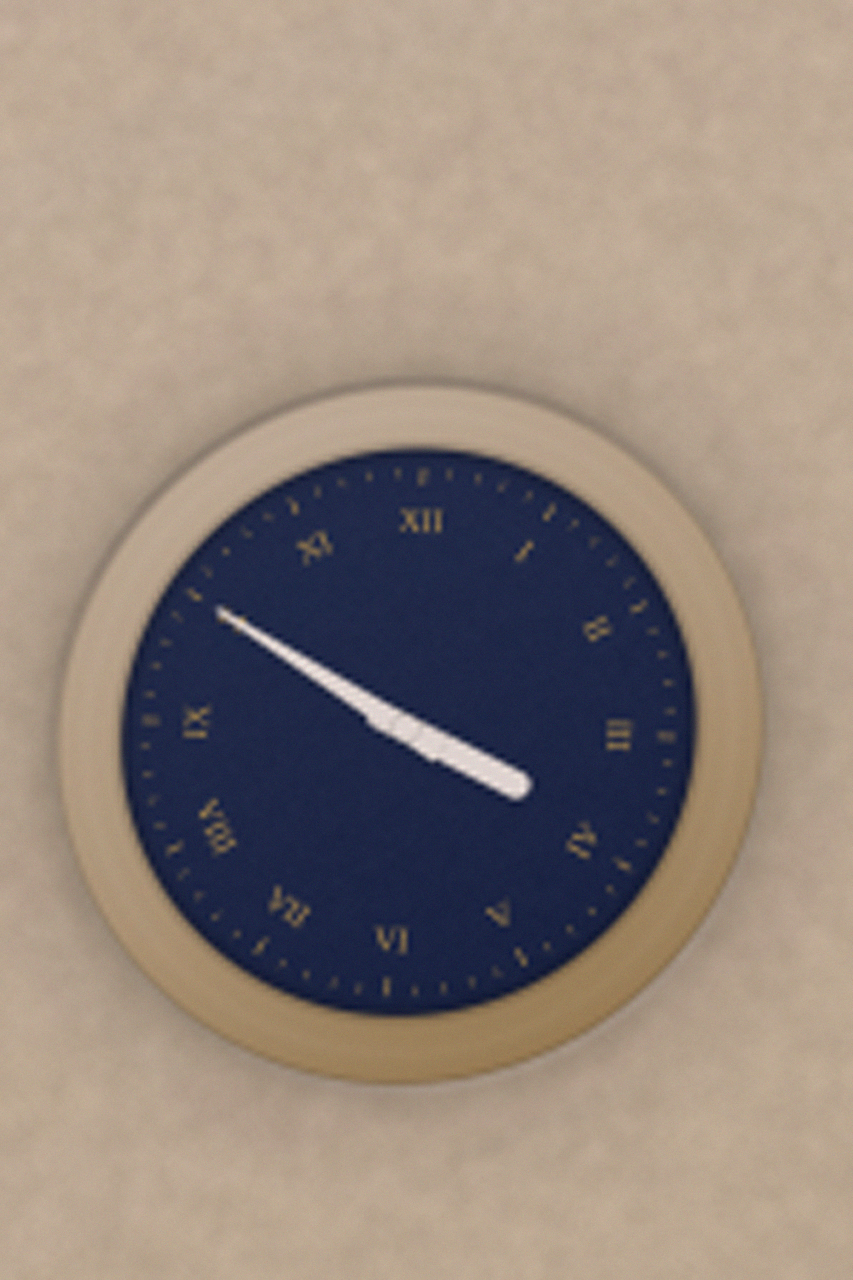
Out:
3.50
